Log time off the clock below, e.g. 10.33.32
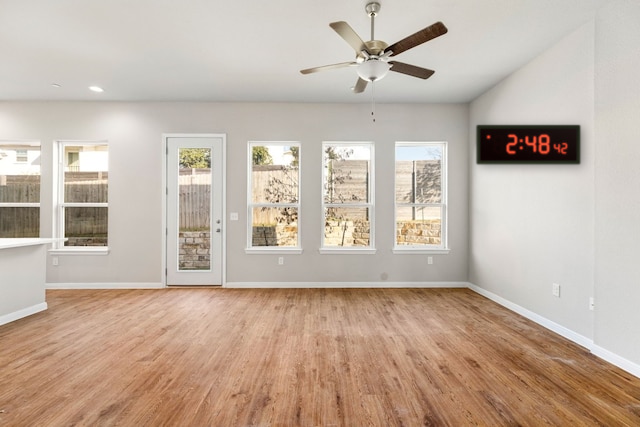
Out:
2.48.42
